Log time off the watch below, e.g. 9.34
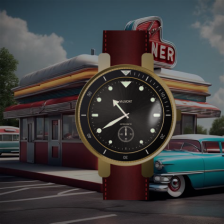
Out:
10.40
